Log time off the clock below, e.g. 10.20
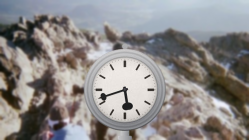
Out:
5.42
